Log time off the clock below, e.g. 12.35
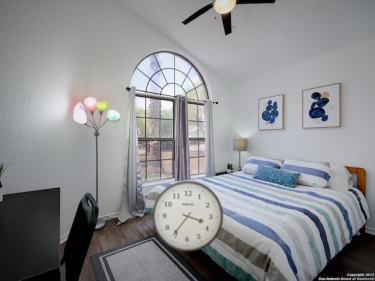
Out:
3.36
